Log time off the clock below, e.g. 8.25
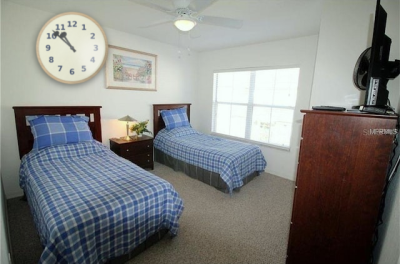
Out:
10.52
